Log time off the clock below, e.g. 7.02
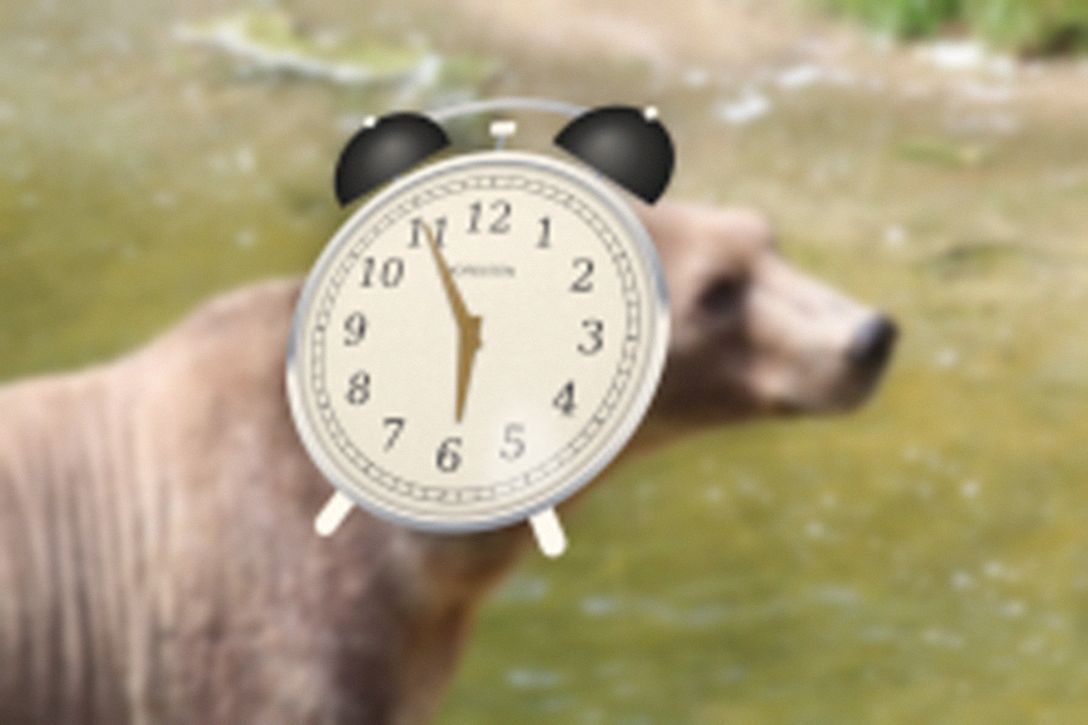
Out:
5.55
